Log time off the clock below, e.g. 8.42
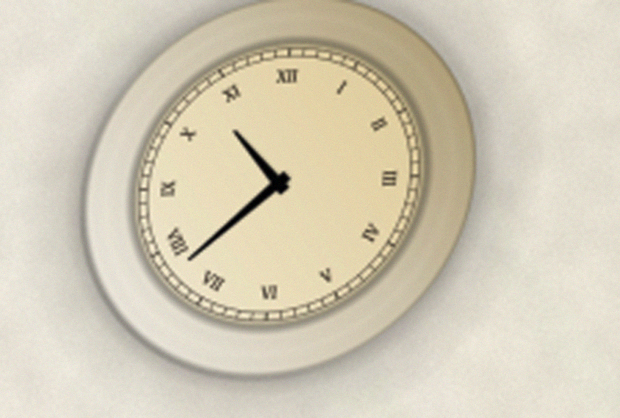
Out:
10.38
